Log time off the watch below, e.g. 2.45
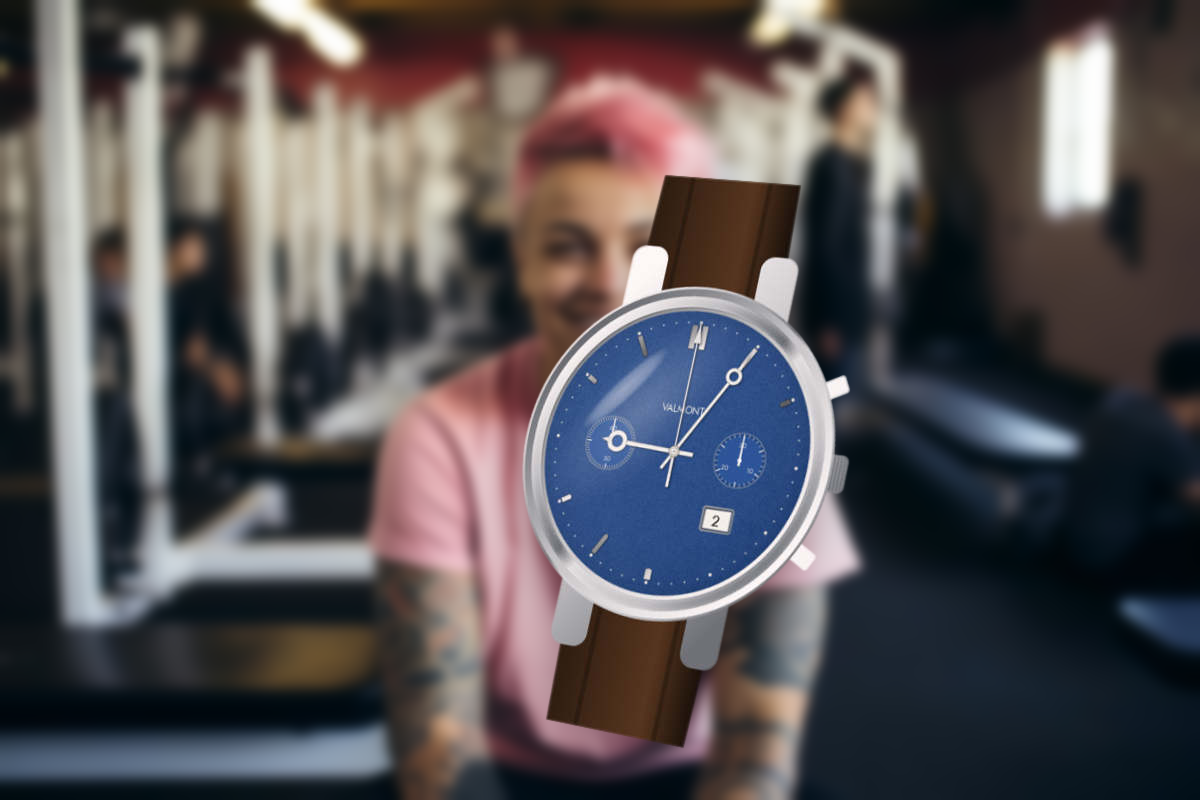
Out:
9.05
